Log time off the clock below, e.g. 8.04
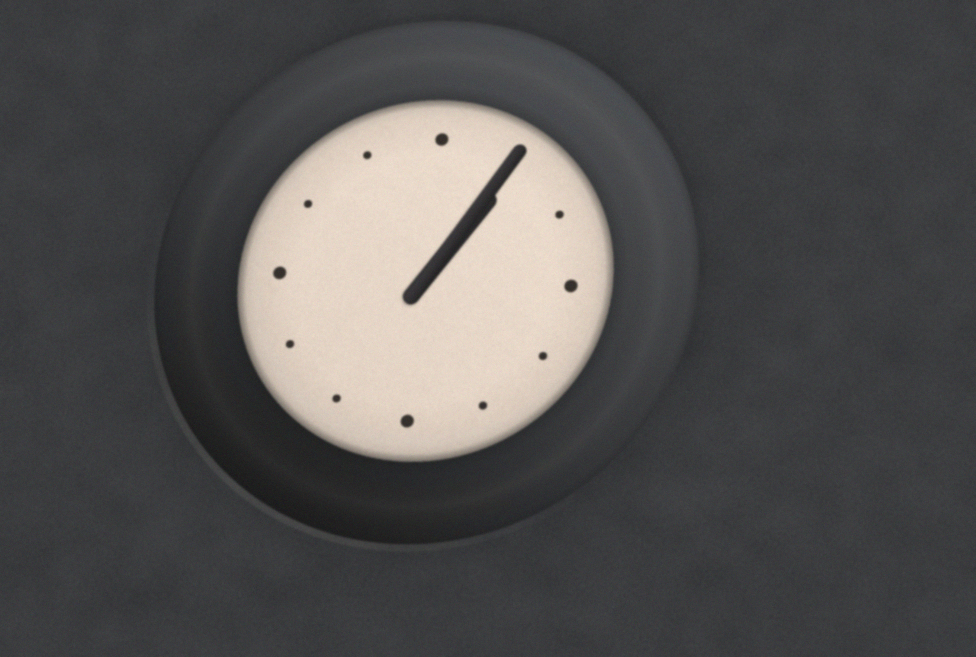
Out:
1.05
